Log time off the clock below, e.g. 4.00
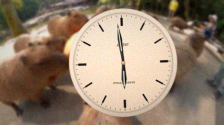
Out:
5.59
